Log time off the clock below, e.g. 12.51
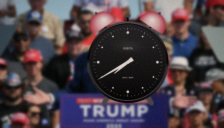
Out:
7.40
